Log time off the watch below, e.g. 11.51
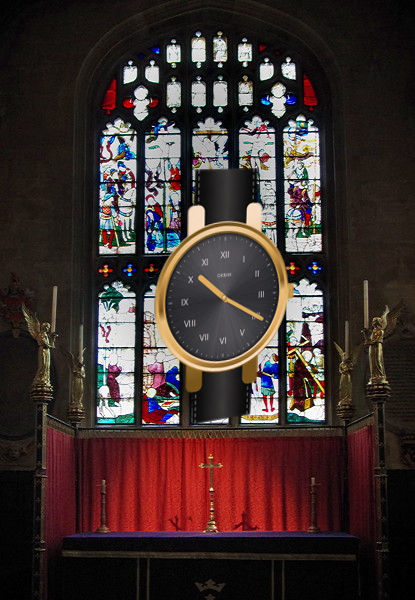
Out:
10.20
